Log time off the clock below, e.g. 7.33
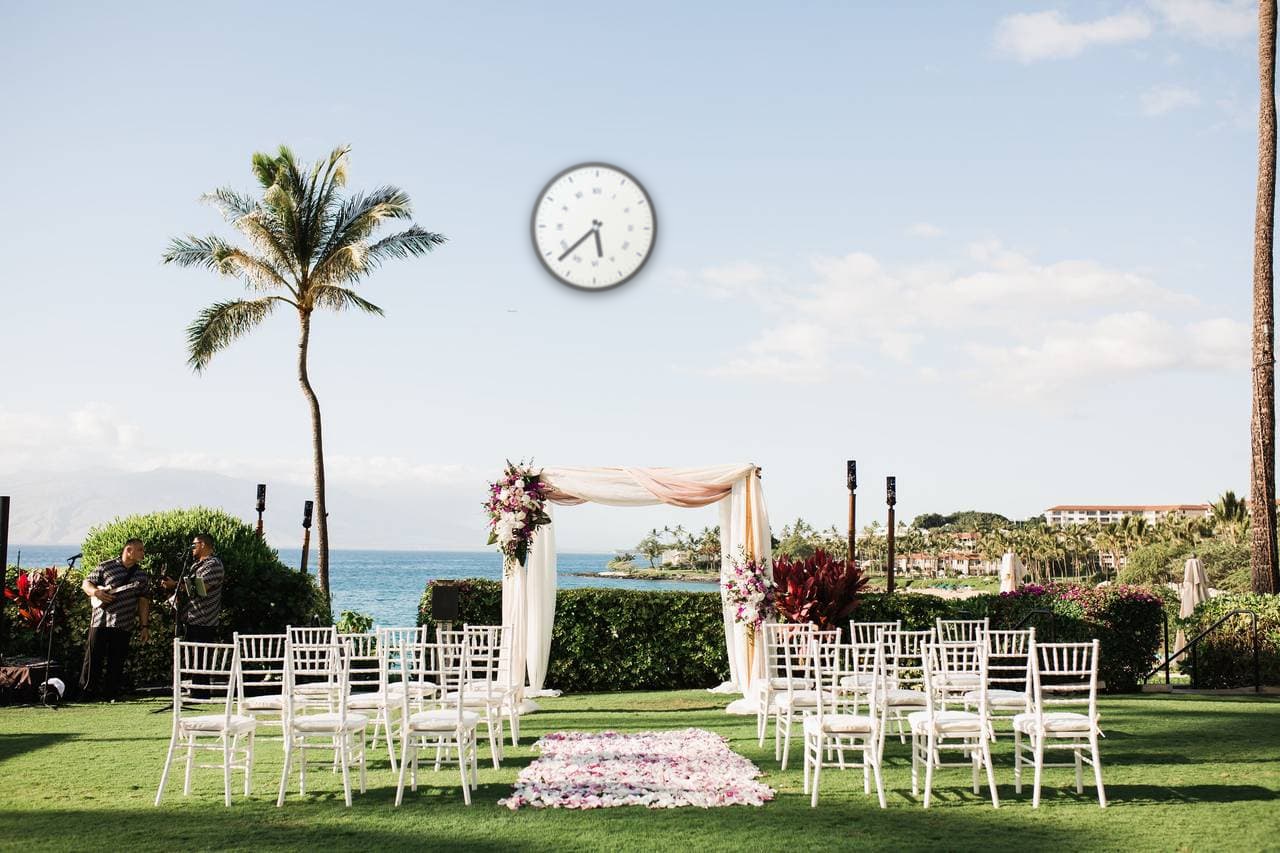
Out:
5.38
